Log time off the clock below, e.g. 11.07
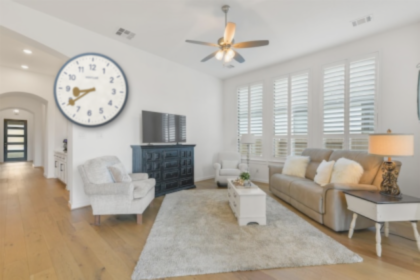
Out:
8.39
